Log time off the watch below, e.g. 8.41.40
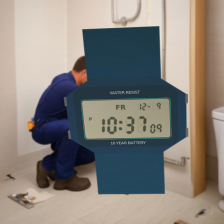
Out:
10.37.09
